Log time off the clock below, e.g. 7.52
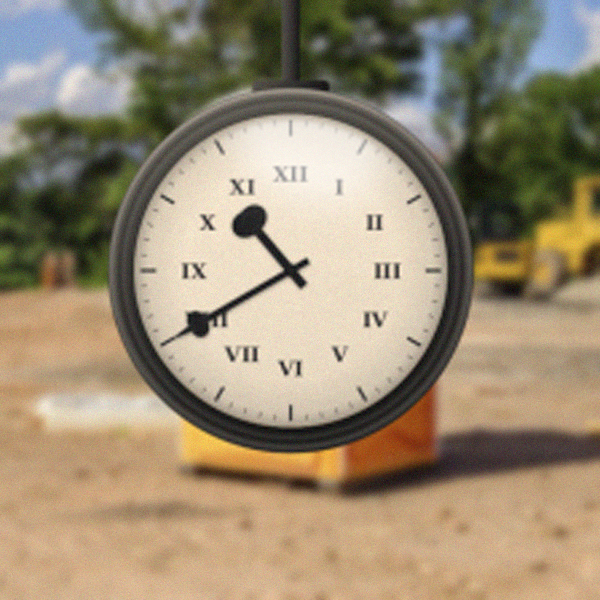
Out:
10.40
